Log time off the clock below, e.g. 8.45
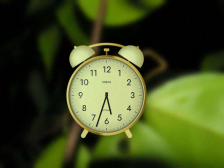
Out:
5.33
